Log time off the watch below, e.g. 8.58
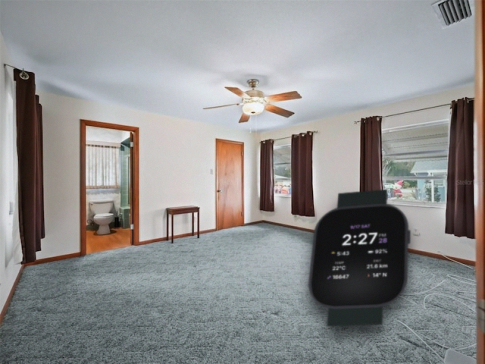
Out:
2.27
